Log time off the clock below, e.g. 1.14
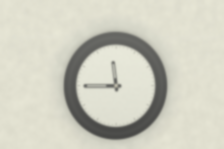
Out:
11.45
